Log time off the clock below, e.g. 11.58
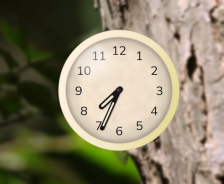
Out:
7.34
